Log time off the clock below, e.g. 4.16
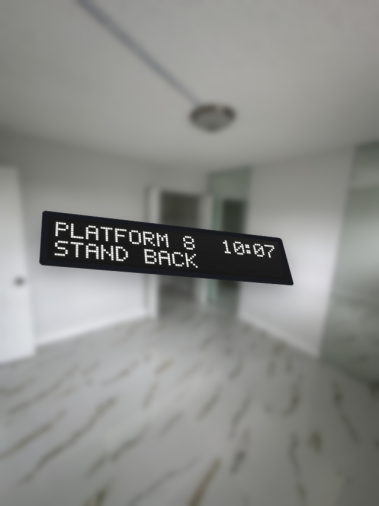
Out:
10.07
